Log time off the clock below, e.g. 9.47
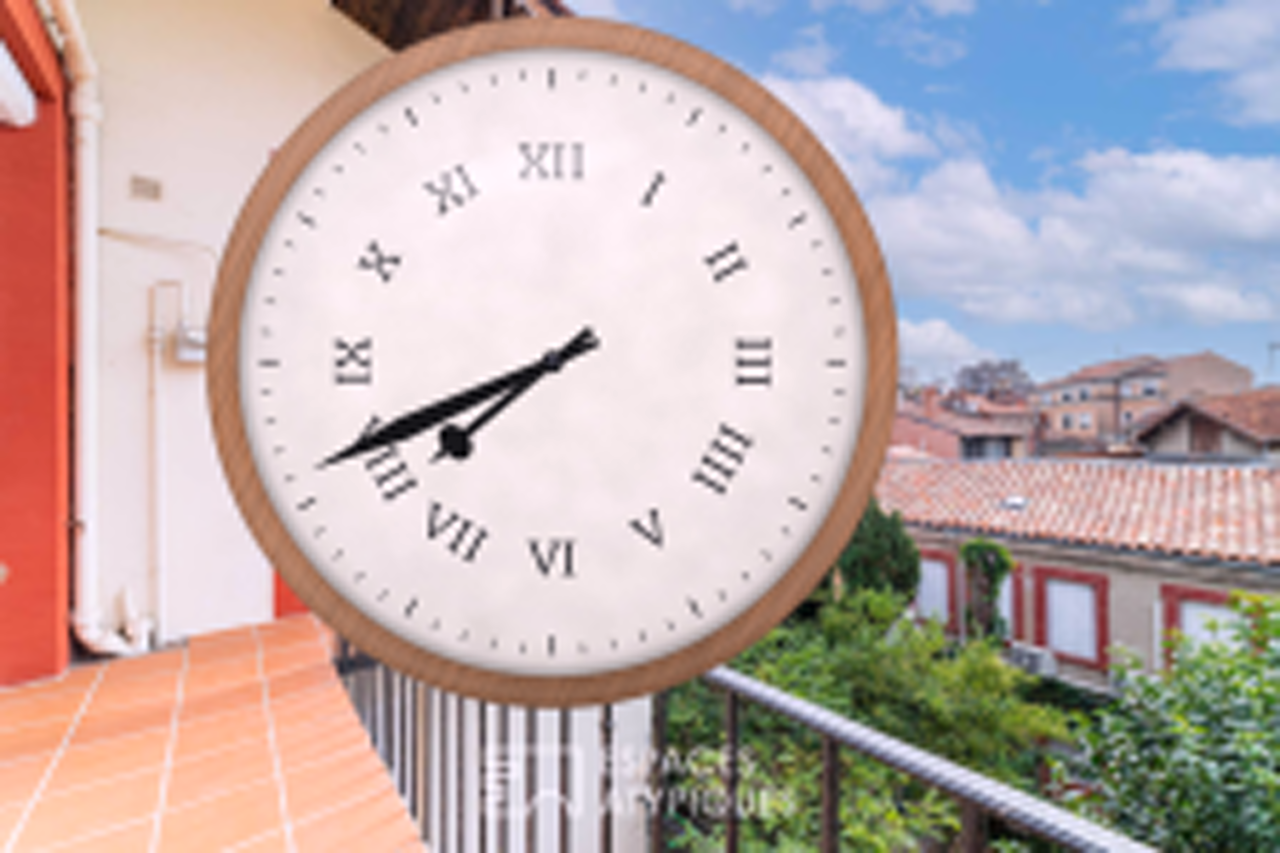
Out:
7.41
